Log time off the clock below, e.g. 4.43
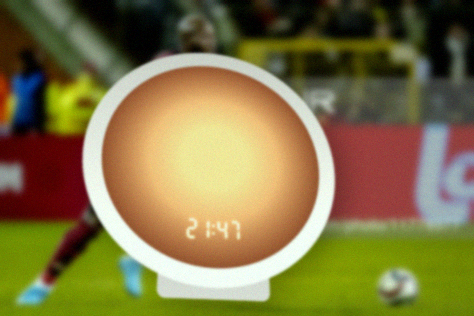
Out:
21.47
